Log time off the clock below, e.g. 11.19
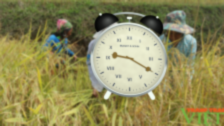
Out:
9.20
